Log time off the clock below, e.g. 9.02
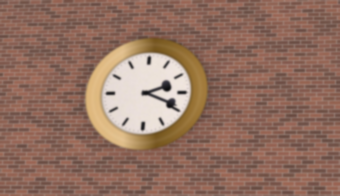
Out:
2.19
